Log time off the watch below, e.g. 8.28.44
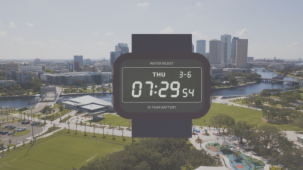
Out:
7.29.54
